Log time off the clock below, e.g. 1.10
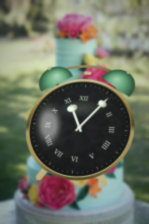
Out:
11.06
